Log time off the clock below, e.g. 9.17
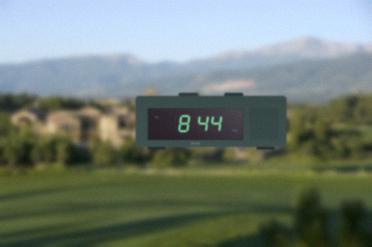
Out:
8.44
